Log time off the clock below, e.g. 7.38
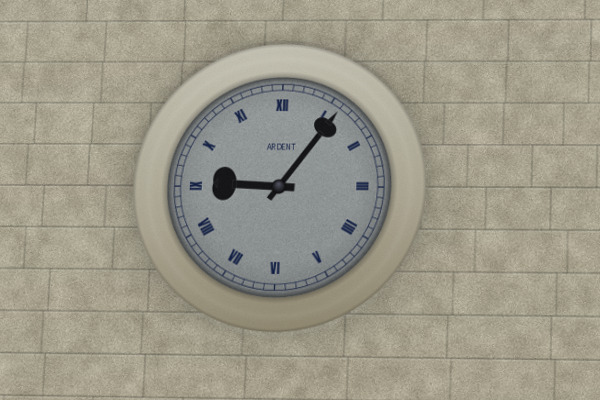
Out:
9.06
